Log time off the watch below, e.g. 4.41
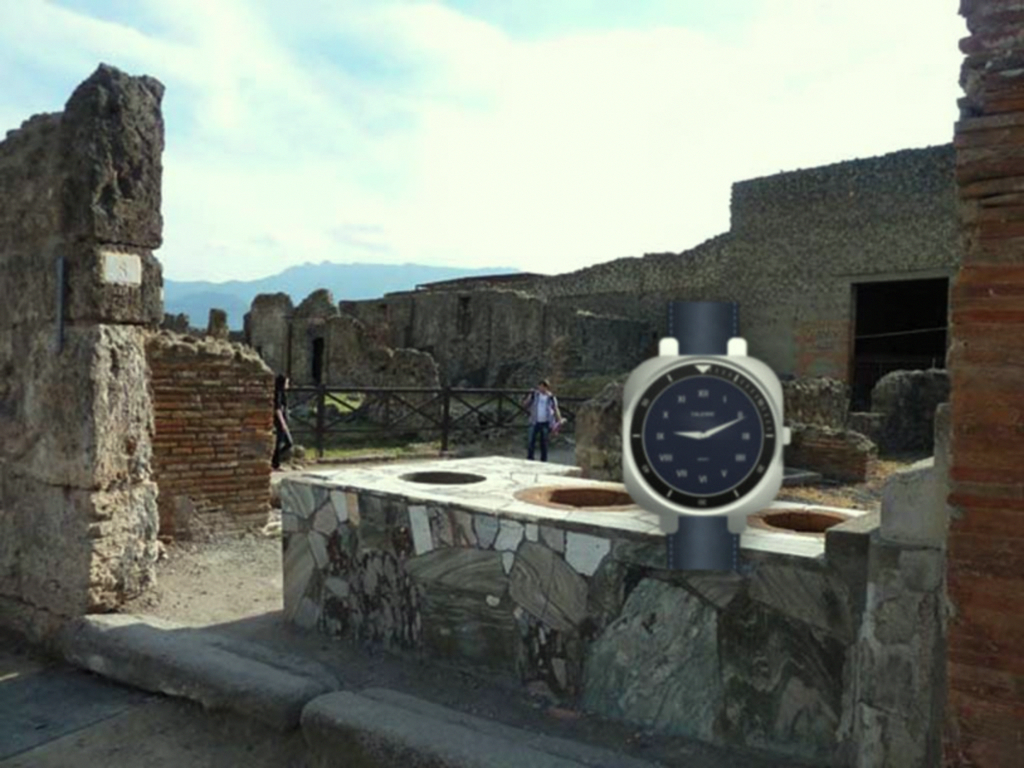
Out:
9.11
